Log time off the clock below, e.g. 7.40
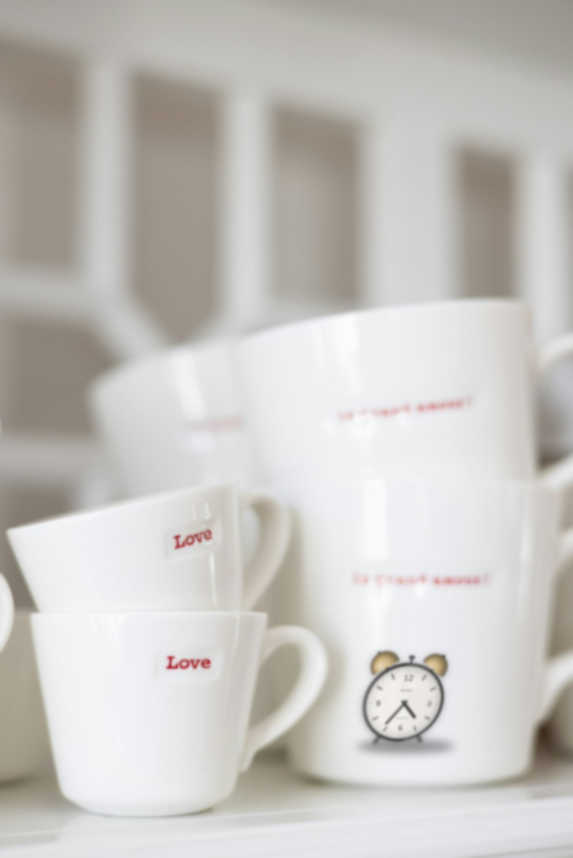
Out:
4.36
